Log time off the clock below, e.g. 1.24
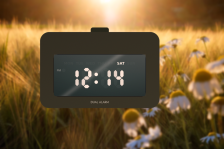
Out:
12.14
